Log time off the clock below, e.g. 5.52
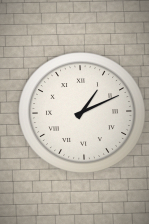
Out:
1.11
